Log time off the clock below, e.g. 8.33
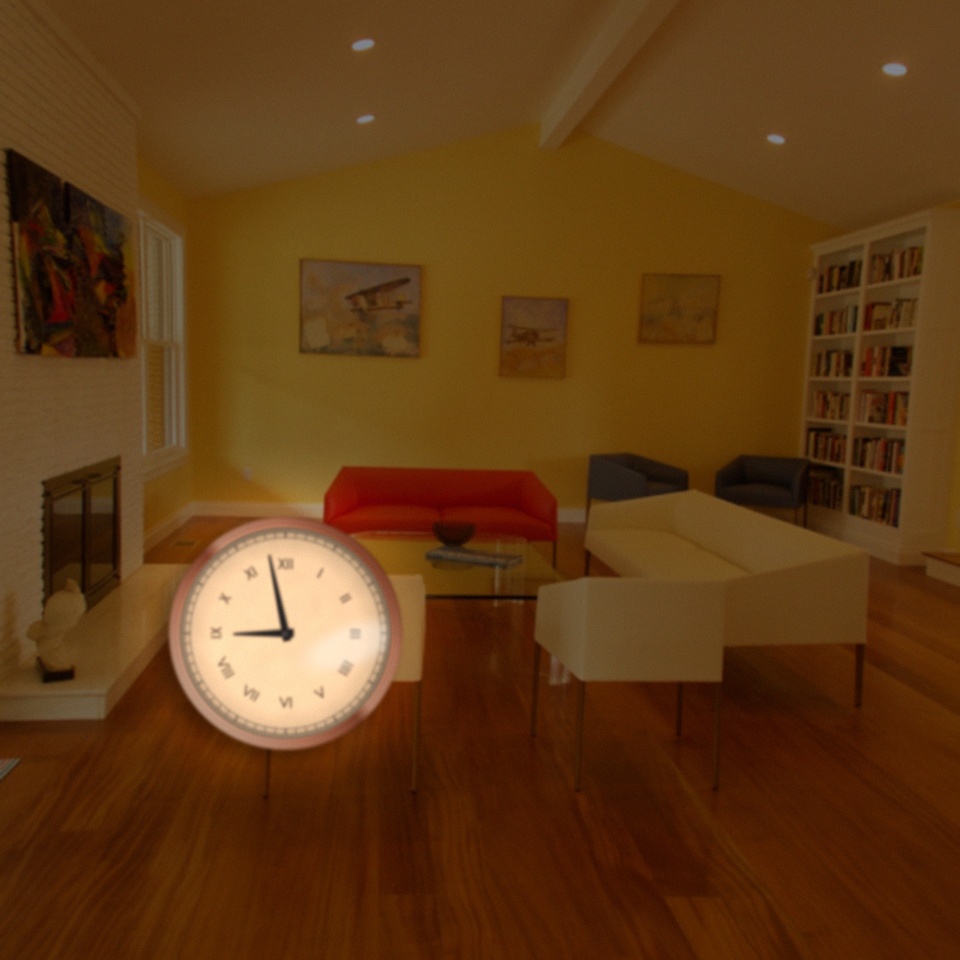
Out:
8.58
